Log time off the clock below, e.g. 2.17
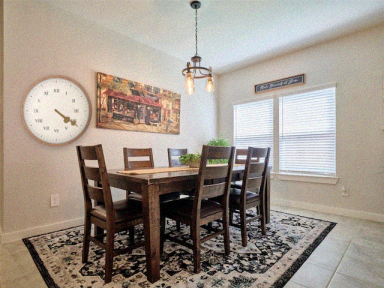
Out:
4.21
